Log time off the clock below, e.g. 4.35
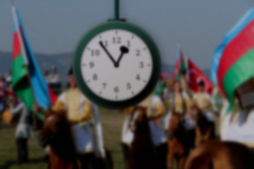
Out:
12.54
